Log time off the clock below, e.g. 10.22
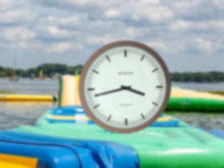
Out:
3.43
